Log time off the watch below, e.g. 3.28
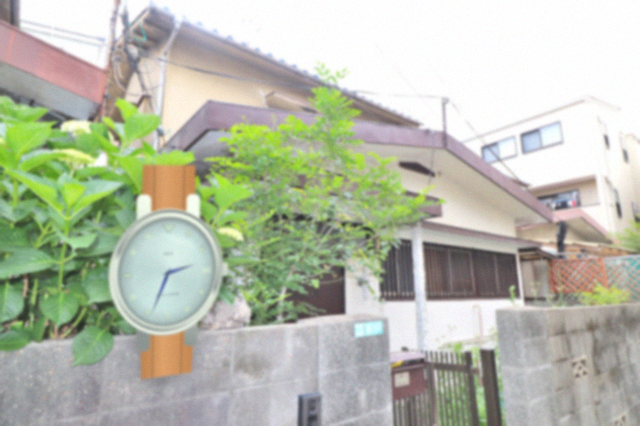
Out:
2.34
